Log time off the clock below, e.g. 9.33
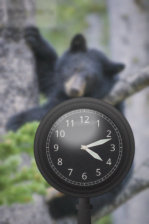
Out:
4.12
